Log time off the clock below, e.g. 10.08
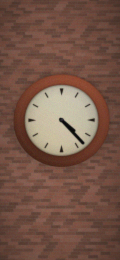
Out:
4.23
